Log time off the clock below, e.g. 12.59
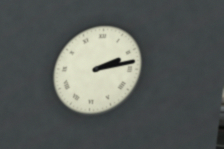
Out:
2.13
